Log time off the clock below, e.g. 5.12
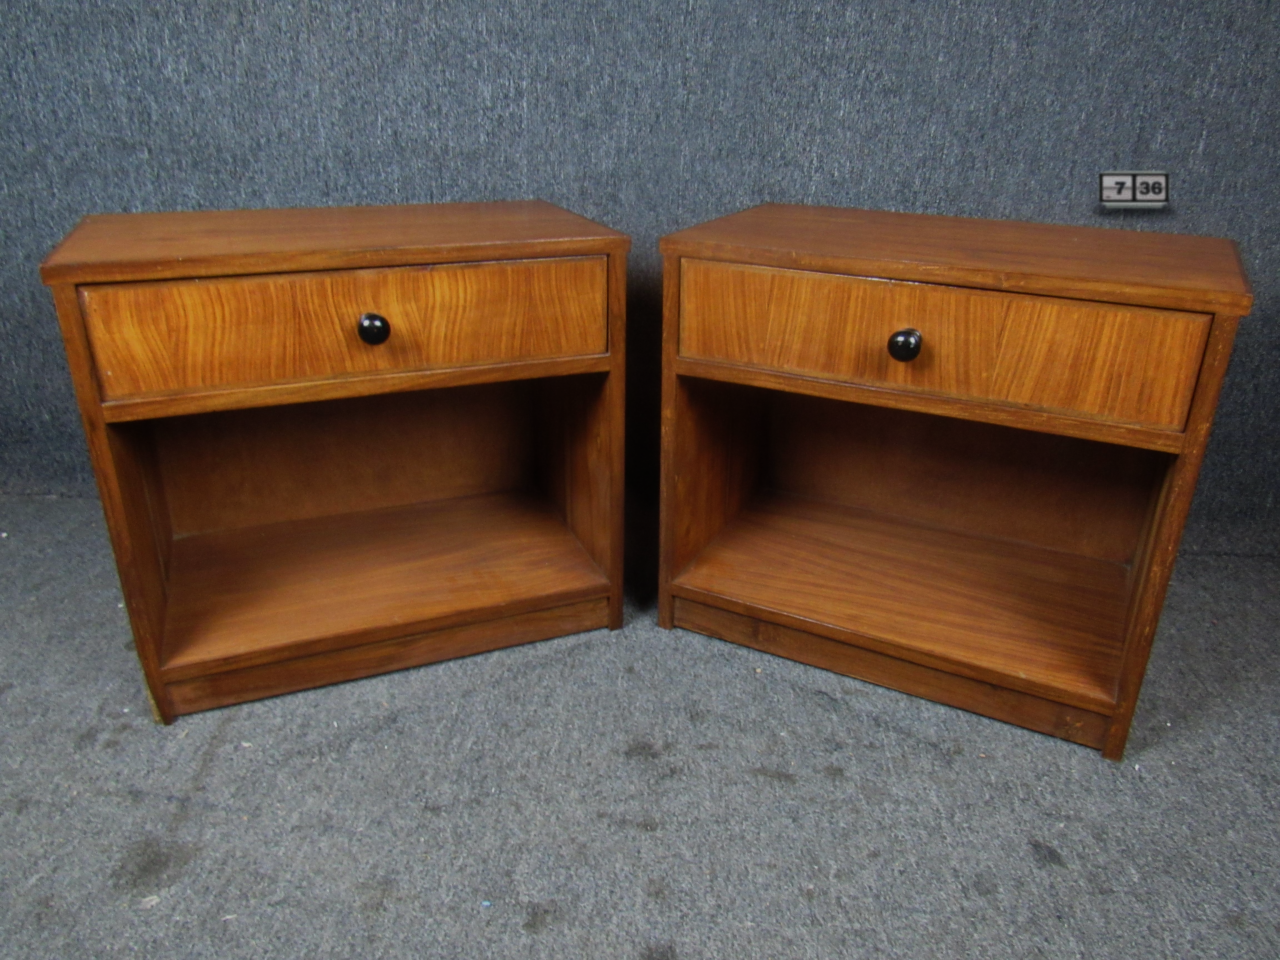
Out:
7.36
